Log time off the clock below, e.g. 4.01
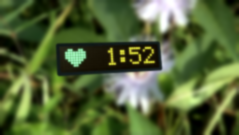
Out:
1.52
